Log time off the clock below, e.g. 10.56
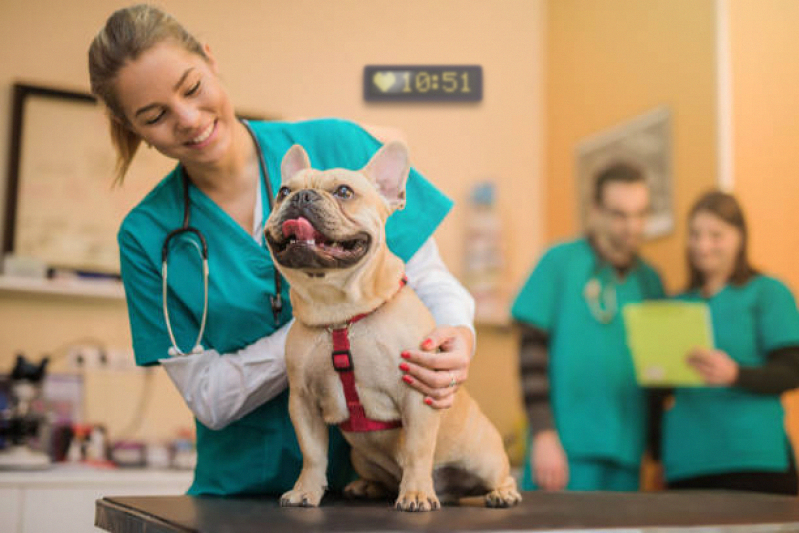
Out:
10.51
